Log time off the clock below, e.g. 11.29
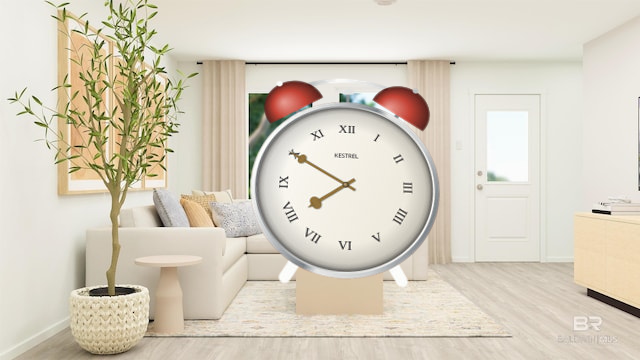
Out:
7.50
